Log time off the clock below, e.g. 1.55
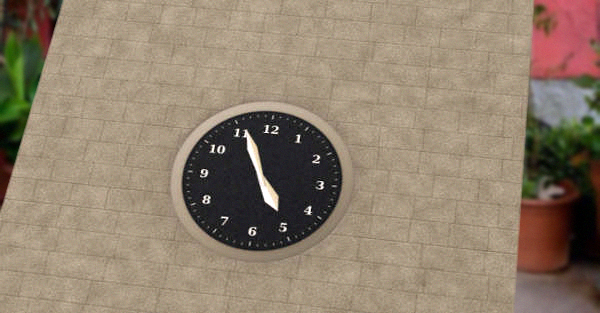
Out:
4.56
